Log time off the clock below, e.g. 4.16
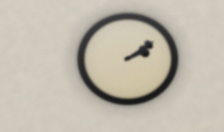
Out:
2.09
